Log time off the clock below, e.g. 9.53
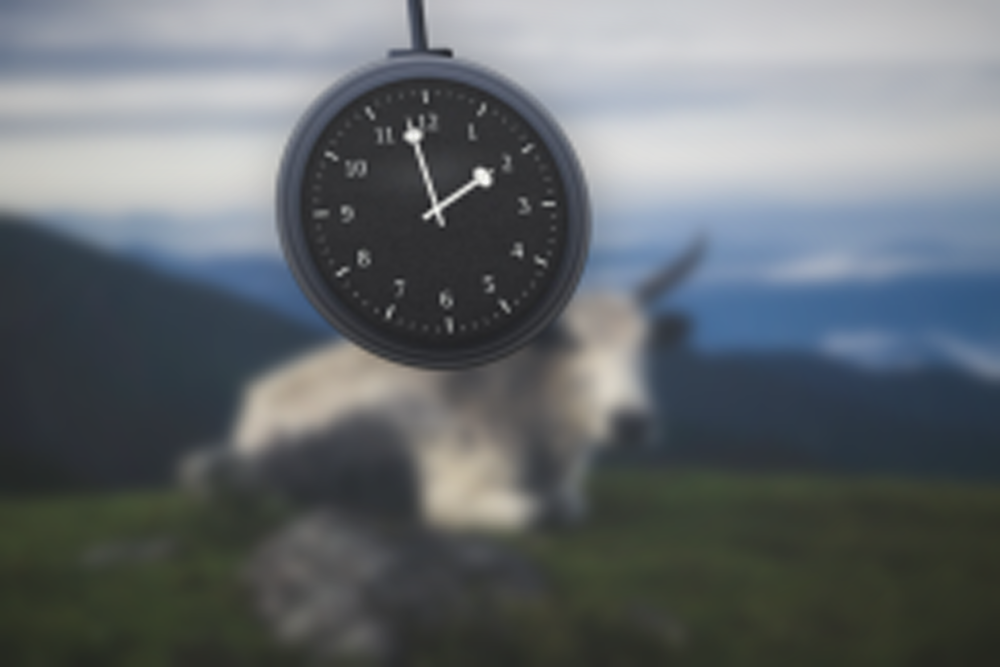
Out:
1.58
